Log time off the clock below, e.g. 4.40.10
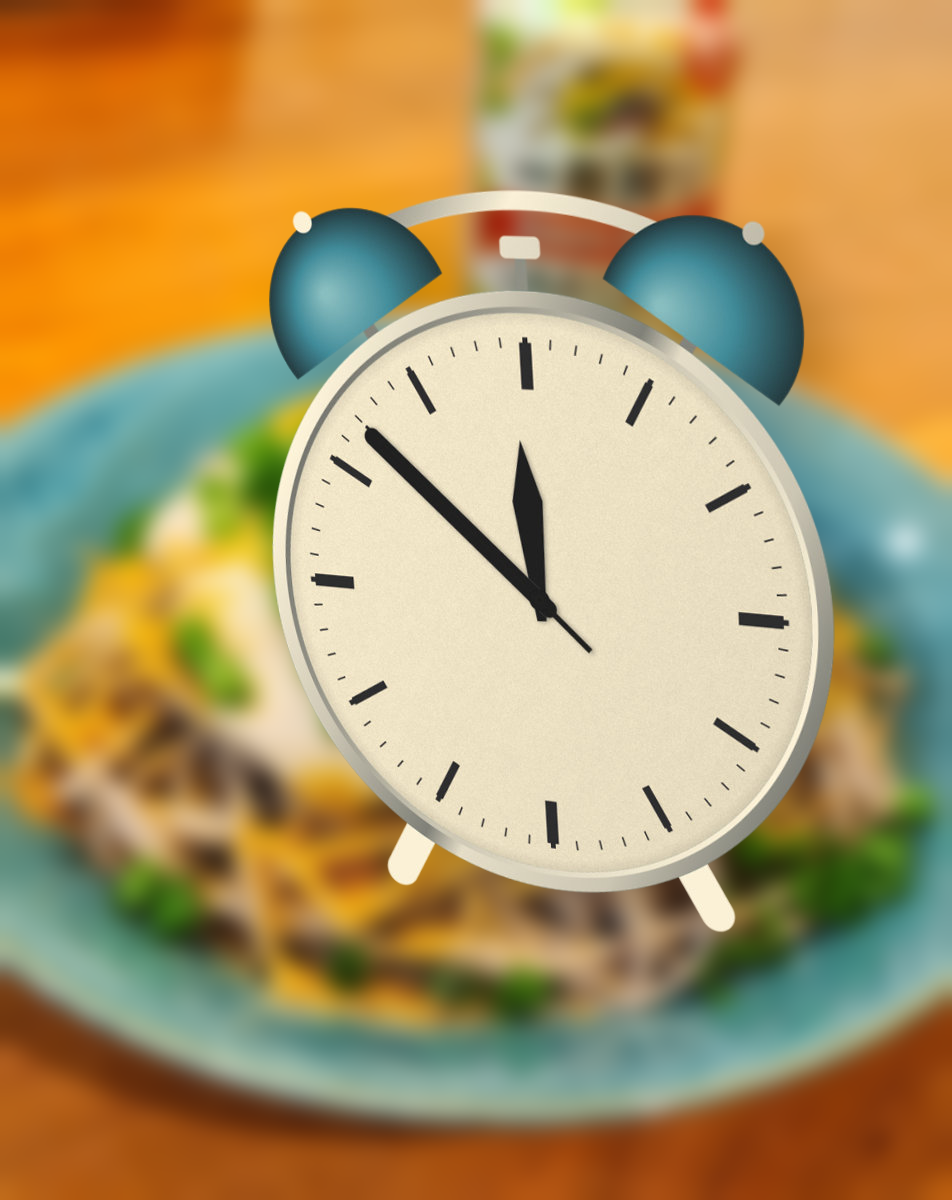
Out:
11.51.52
